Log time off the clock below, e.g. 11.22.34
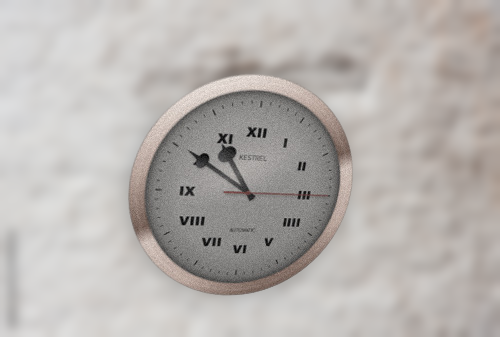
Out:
10.50.15
